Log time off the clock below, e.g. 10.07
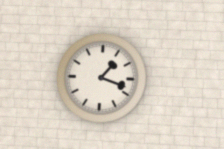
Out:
1.18
